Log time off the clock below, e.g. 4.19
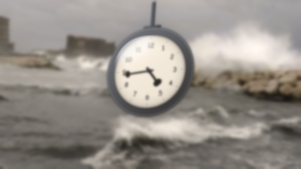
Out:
4.44
